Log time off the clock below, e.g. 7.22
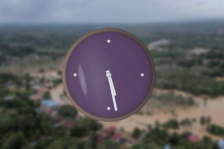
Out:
5.28
